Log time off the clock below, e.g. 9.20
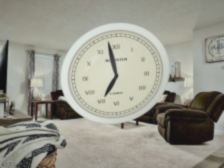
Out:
6.58
